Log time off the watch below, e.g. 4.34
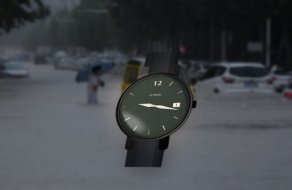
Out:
9.17
